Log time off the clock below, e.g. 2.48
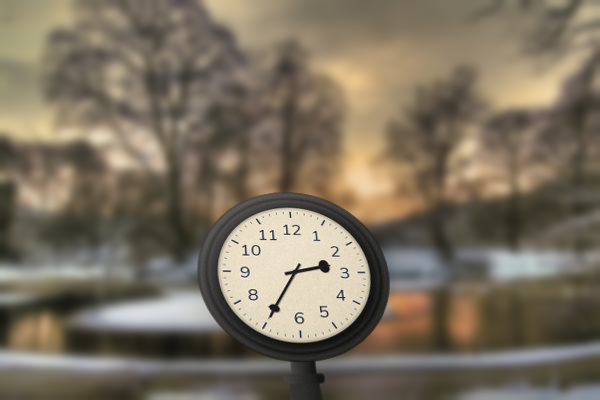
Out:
2.35
